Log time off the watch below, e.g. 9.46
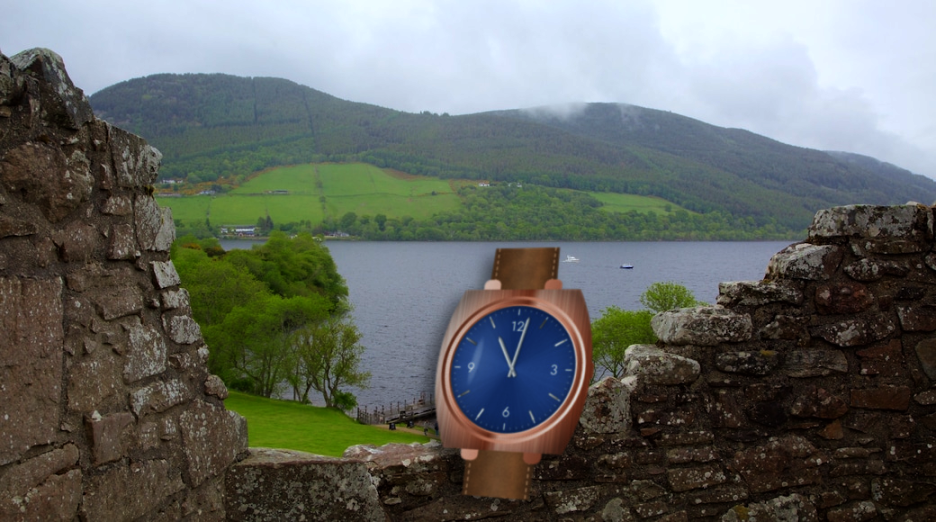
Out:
11.02
